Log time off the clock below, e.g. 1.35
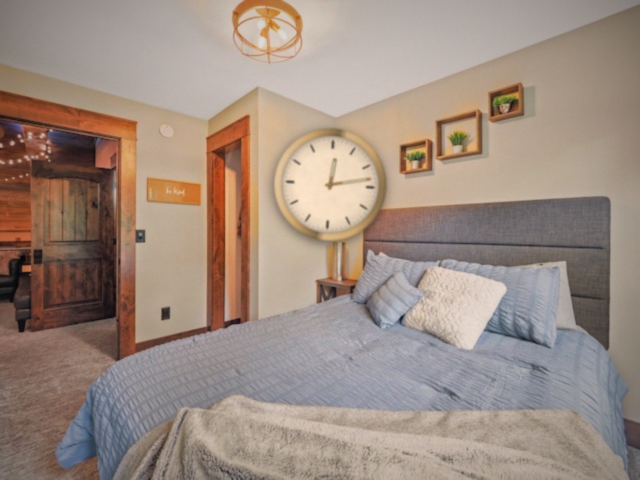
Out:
12.13
